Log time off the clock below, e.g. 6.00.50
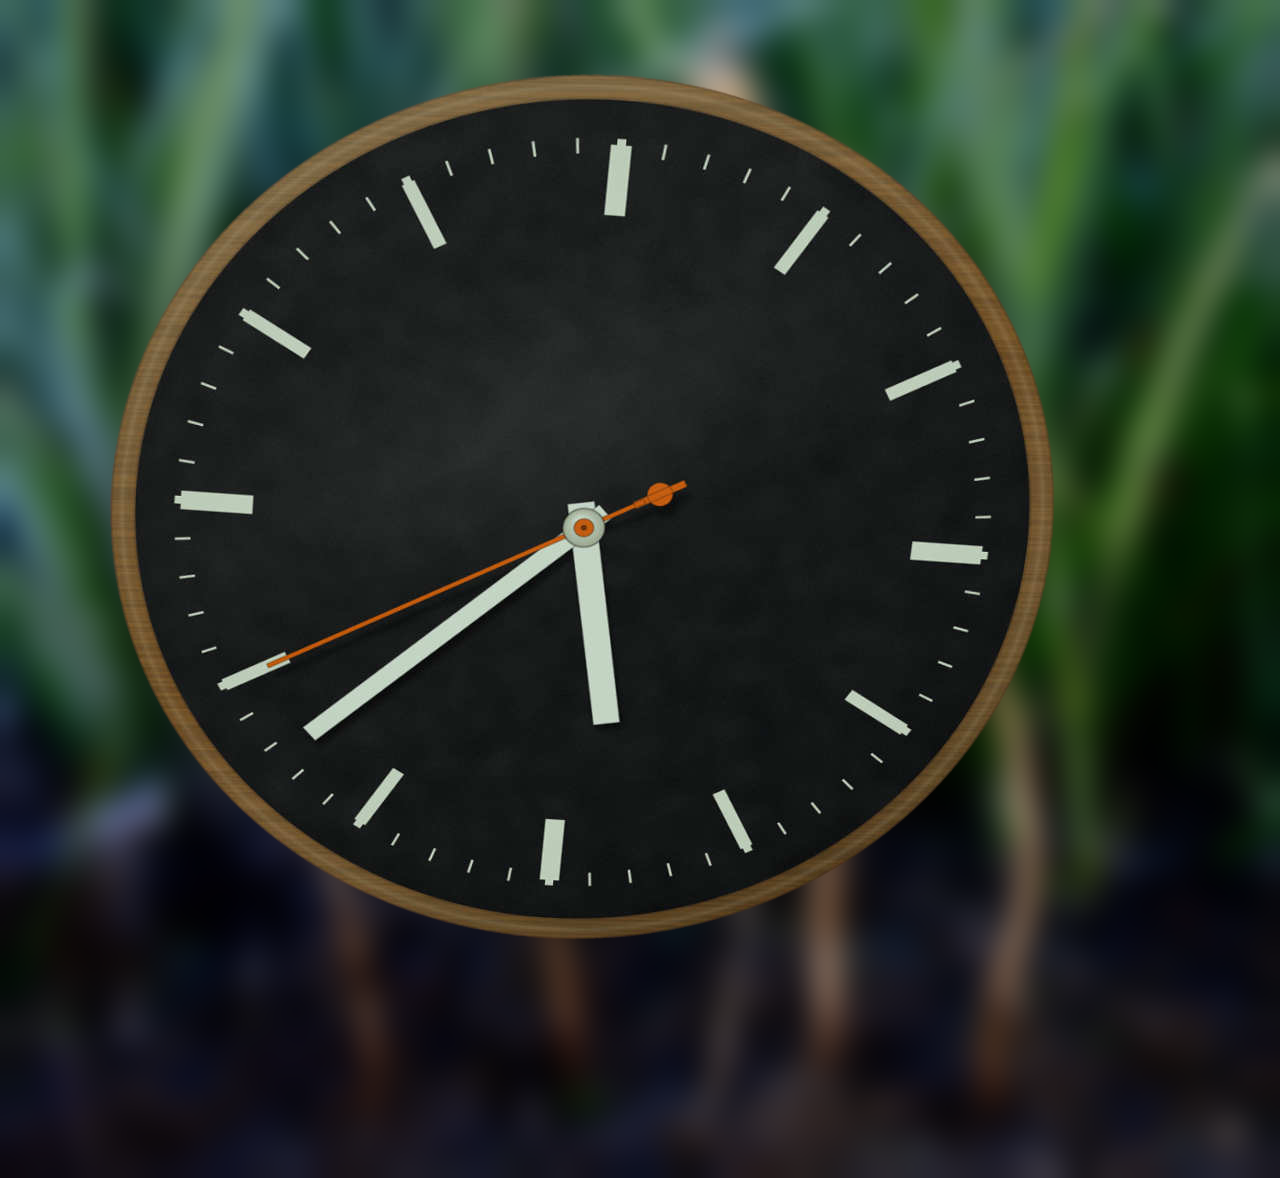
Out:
5.37.40
